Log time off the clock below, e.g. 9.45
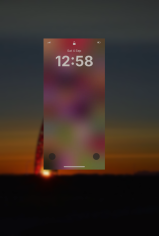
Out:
12.58
